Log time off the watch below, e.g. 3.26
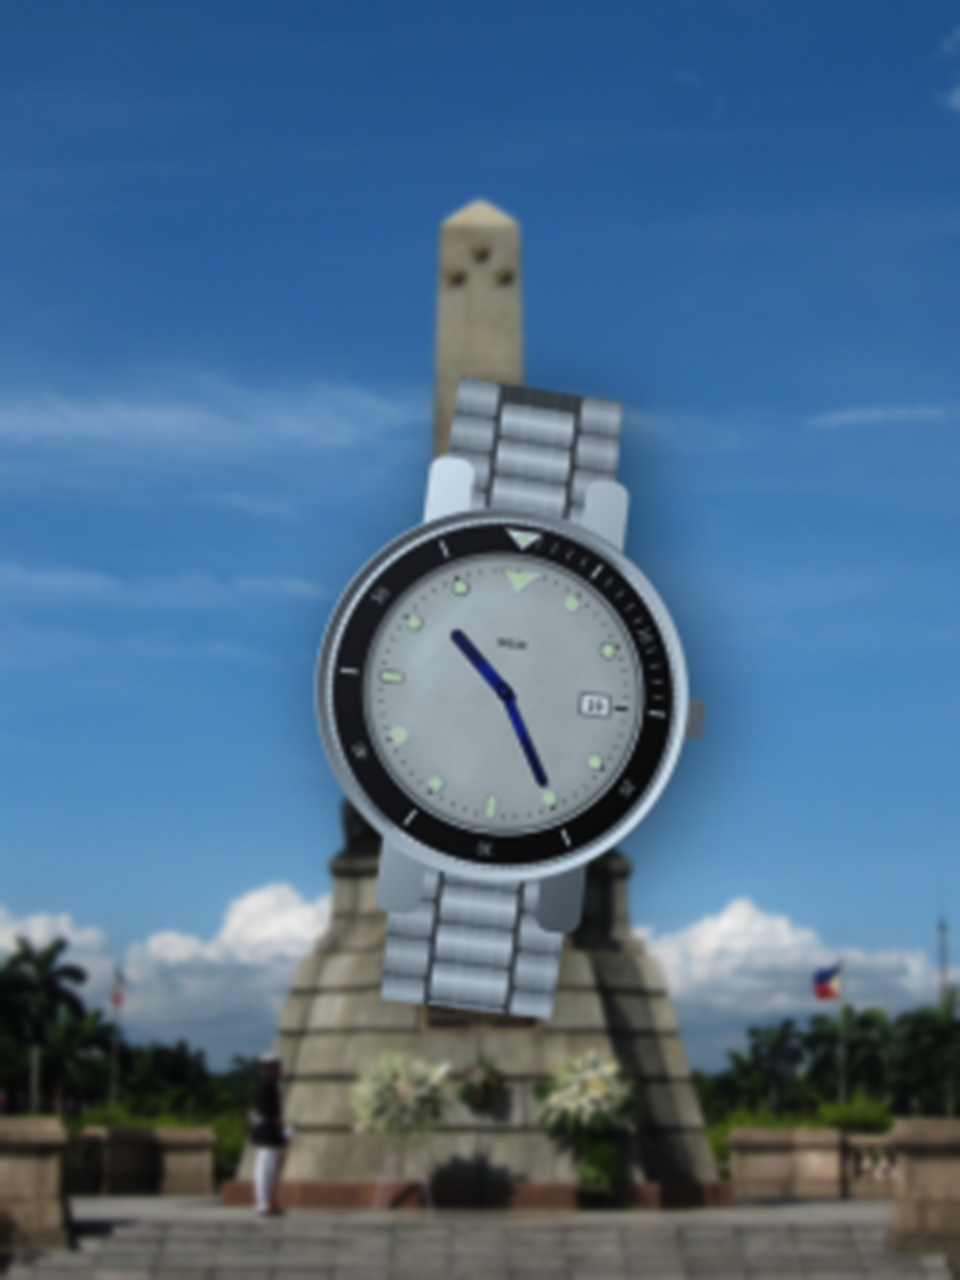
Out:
10.25
